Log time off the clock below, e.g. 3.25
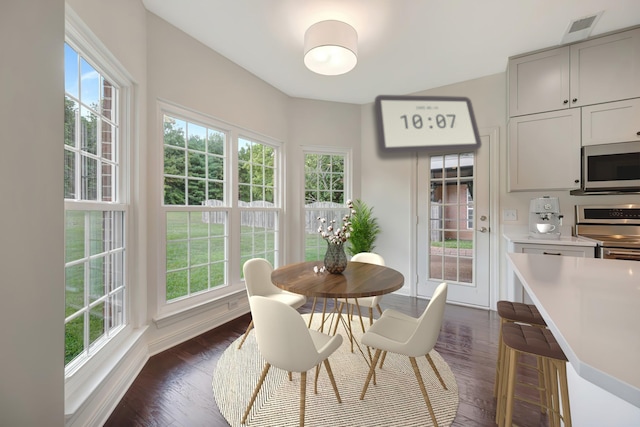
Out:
10.07
